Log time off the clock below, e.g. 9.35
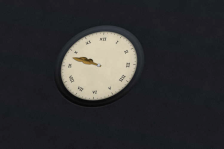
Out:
9.48
